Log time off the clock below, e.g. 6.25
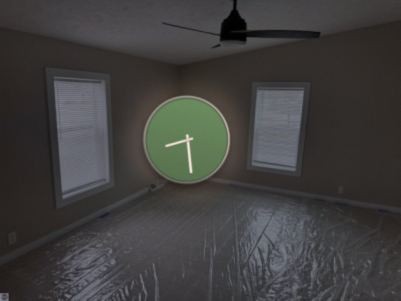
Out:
8.29
